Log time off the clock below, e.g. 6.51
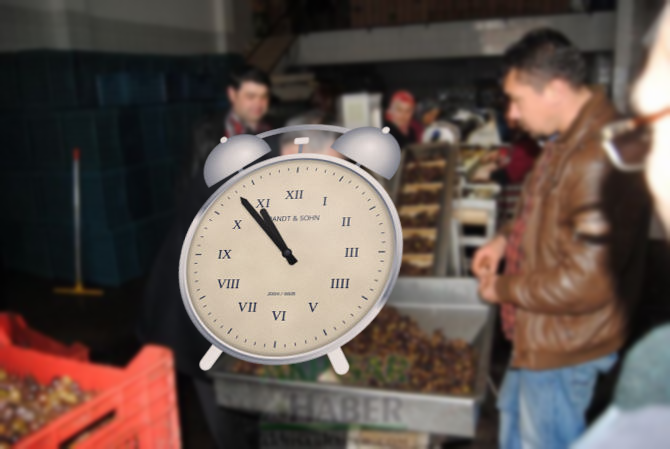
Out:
10.53
